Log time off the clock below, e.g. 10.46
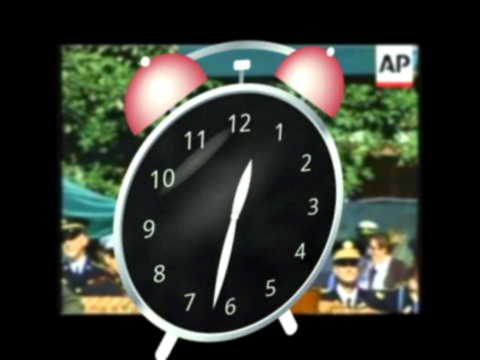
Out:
12.32
